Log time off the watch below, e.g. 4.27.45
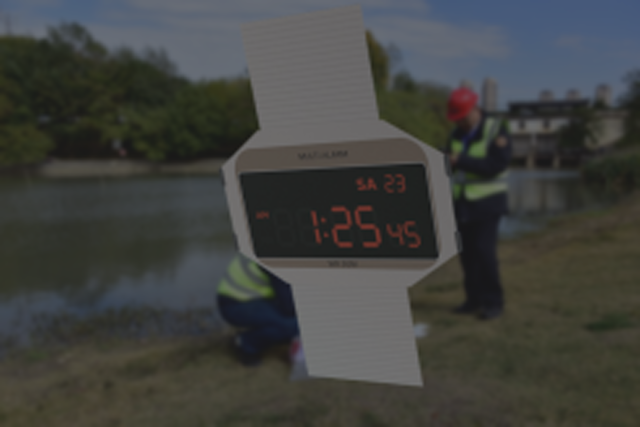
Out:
1.25.45
